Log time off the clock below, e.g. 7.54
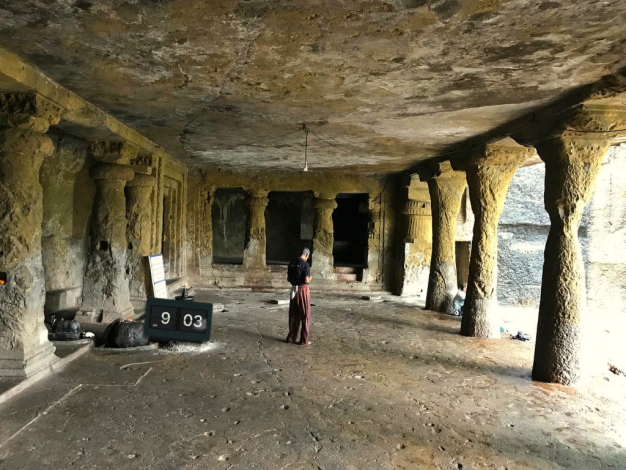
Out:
9.03
